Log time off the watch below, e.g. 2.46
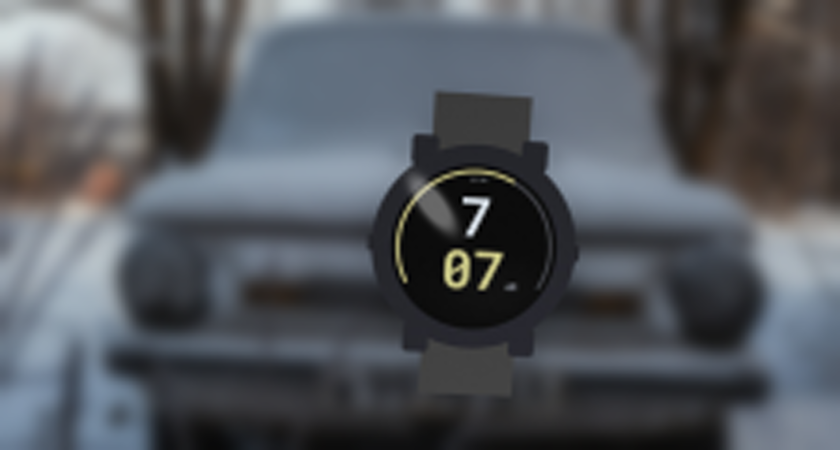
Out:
7.07
